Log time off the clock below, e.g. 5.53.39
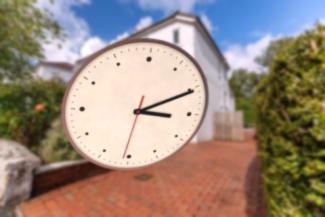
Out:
3.10.31
